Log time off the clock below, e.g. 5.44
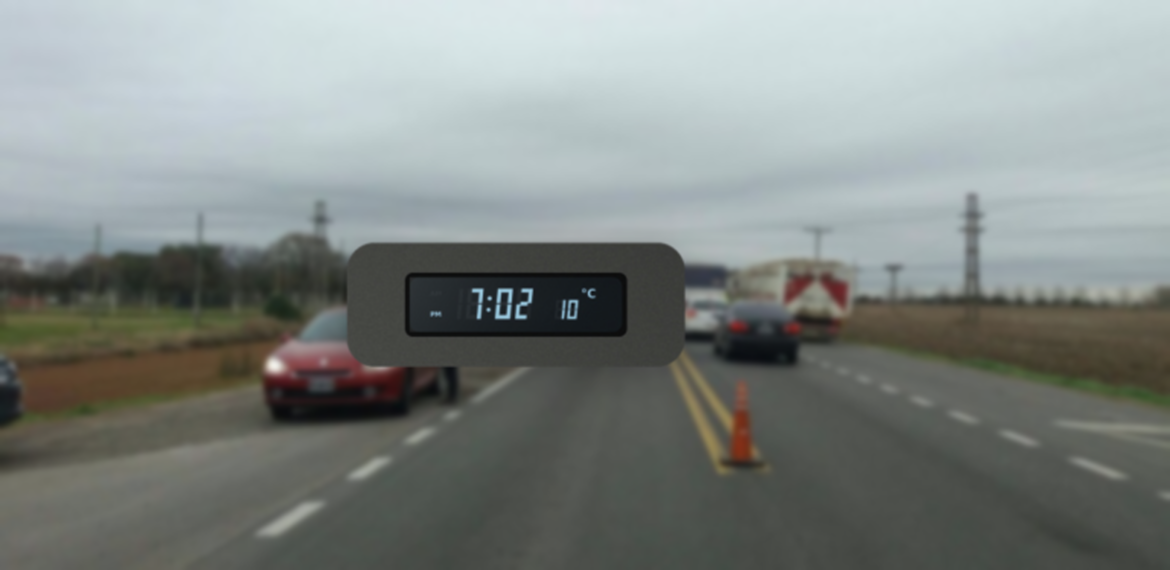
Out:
7.02
